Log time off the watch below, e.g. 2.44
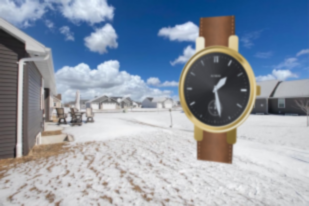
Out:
1.28
